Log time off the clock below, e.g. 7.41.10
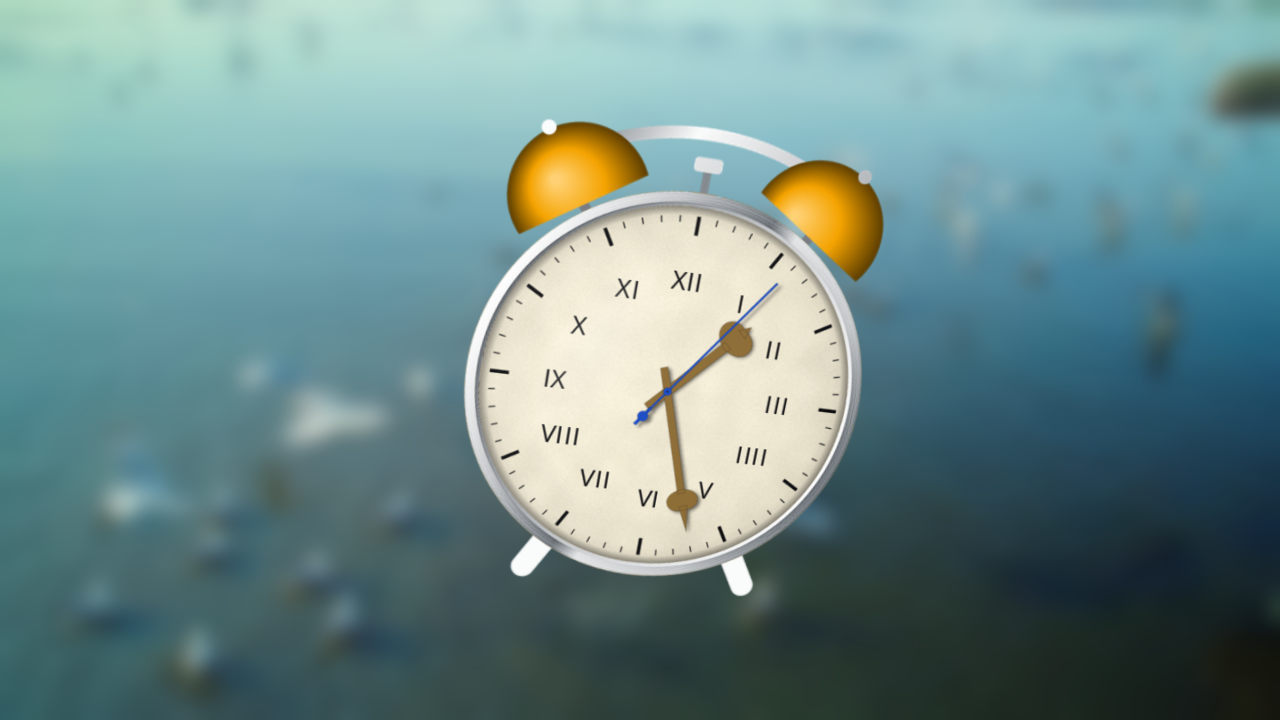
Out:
1.27.06
